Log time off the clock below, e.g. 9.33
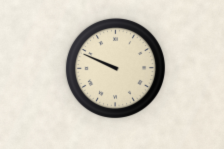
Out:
9.49
